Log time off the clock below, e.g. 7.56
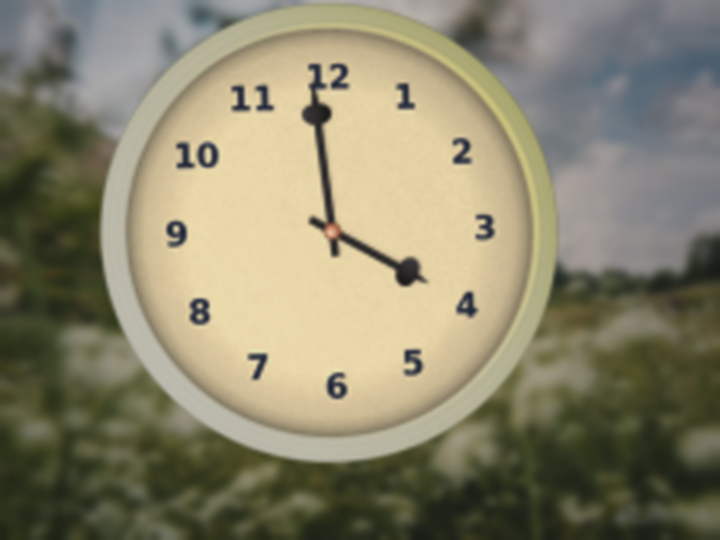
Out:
3.59
